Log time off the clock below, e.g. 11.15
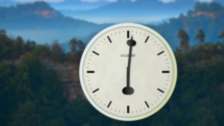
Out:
6.01
